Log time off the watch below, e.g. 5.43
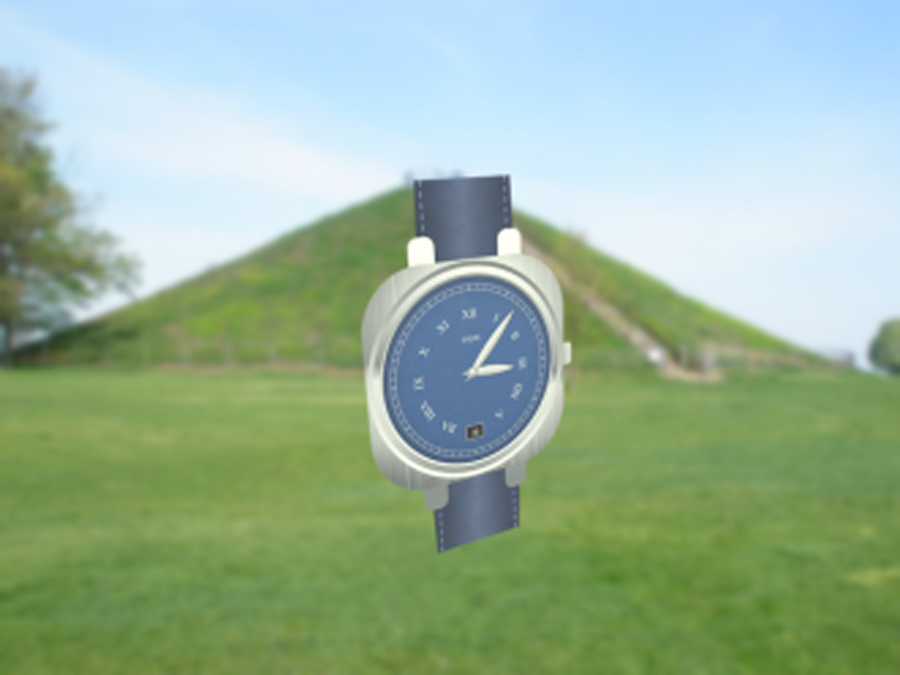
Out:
3.07
